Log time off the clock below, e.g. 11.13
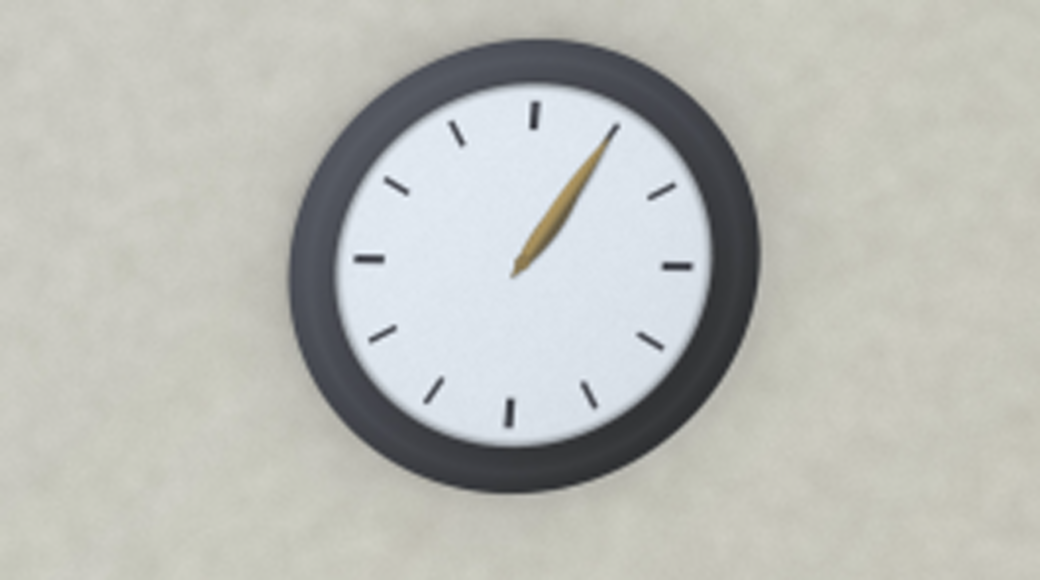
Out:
1.05
